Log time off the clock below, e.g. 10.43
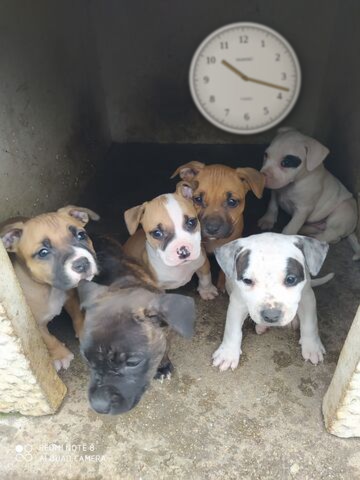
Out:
10.18
